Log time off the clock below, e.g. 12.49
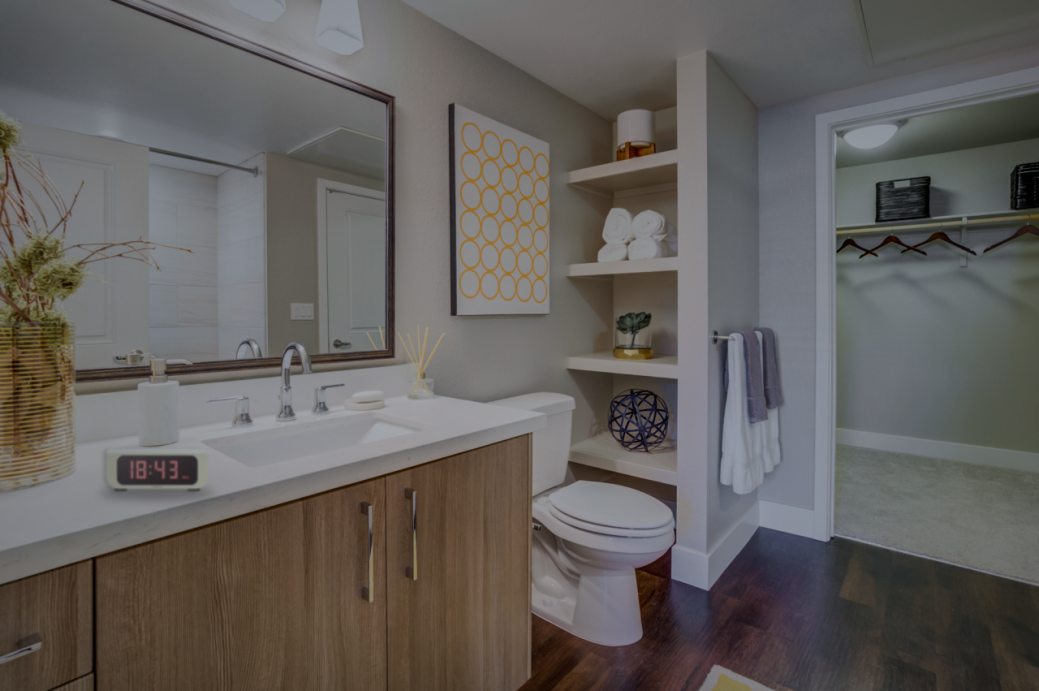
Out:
18.43
